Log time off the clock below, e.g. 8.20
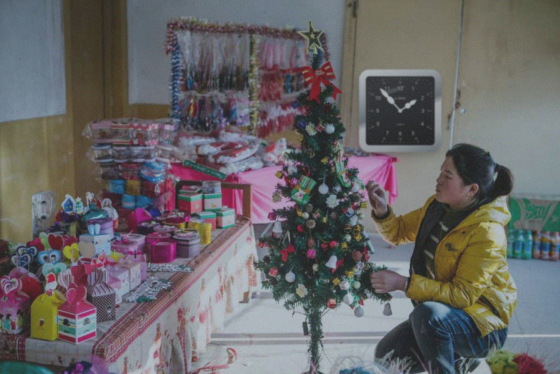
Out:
1.53
